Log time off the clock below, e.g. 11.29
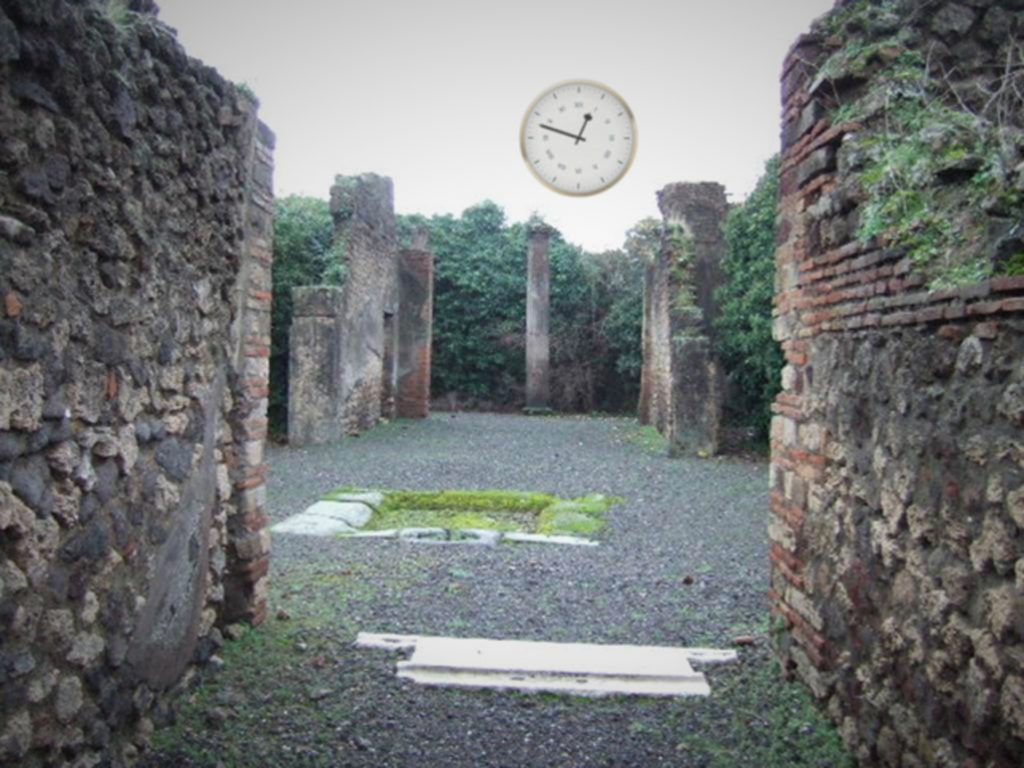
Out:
12.48
